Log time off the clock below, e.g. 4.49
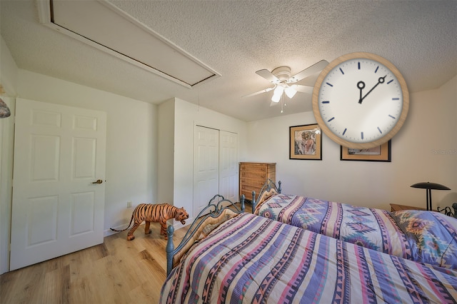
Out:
12.08
